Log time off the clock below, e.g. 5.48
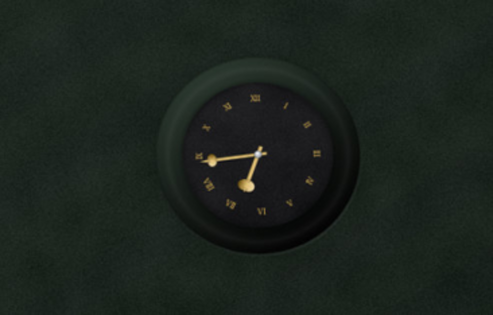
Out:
6.44
